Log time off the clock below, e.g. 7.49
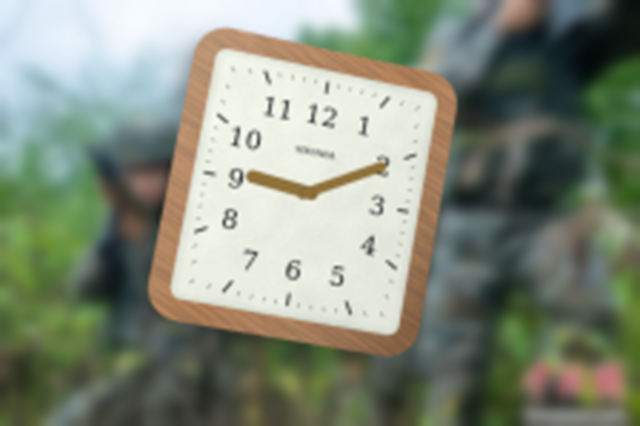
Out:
9.10
